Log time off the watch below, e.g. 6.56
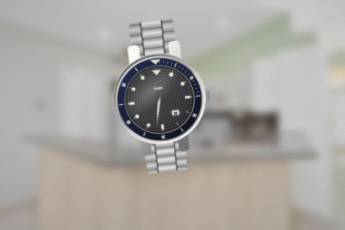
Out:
6.32
